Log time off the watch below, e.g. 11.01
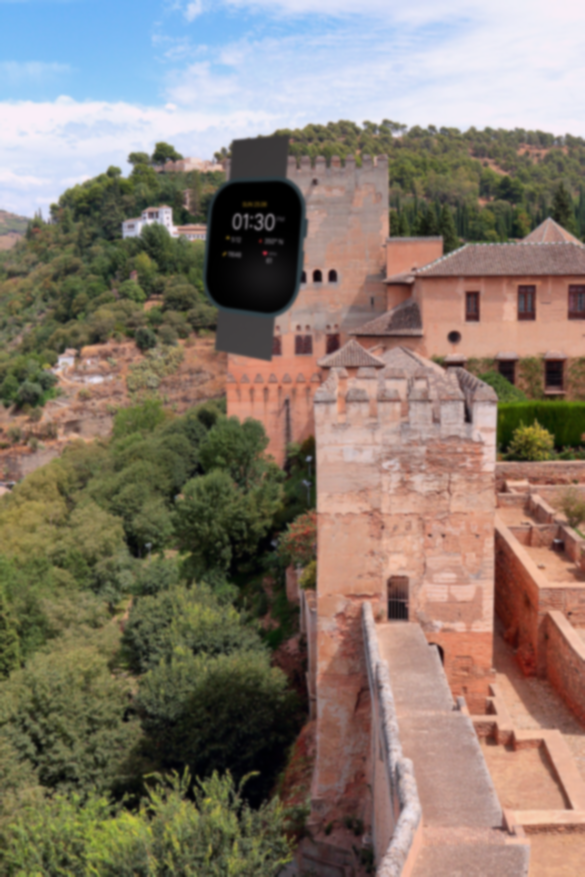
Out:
1.30
